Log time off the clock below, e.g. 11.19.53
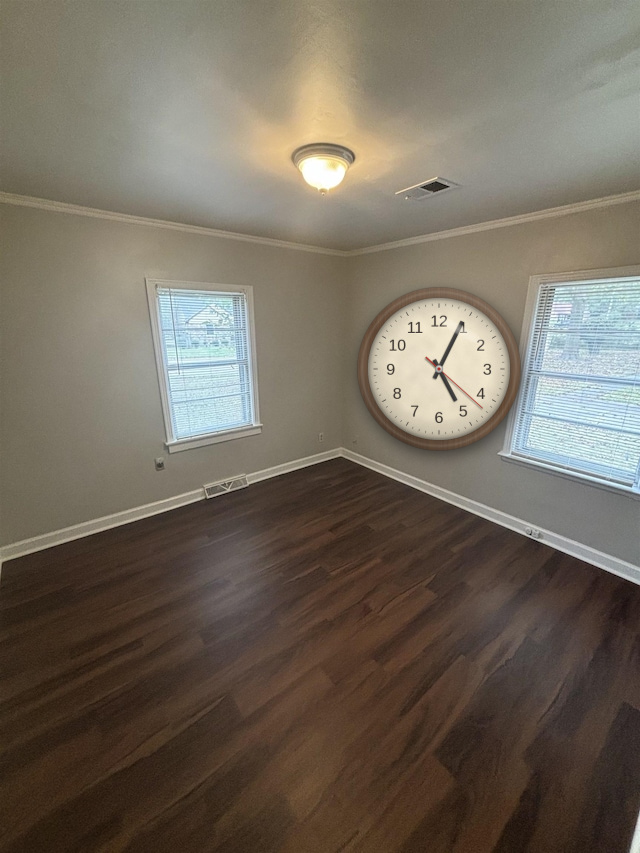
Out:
5.04.22
